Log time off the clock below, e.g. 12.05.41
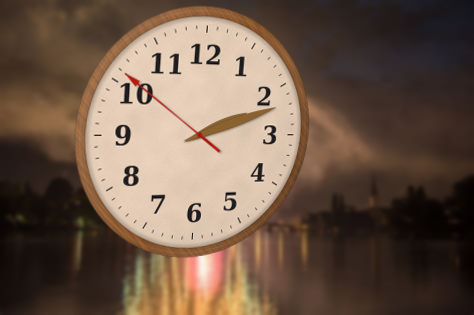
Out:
2.11.51
